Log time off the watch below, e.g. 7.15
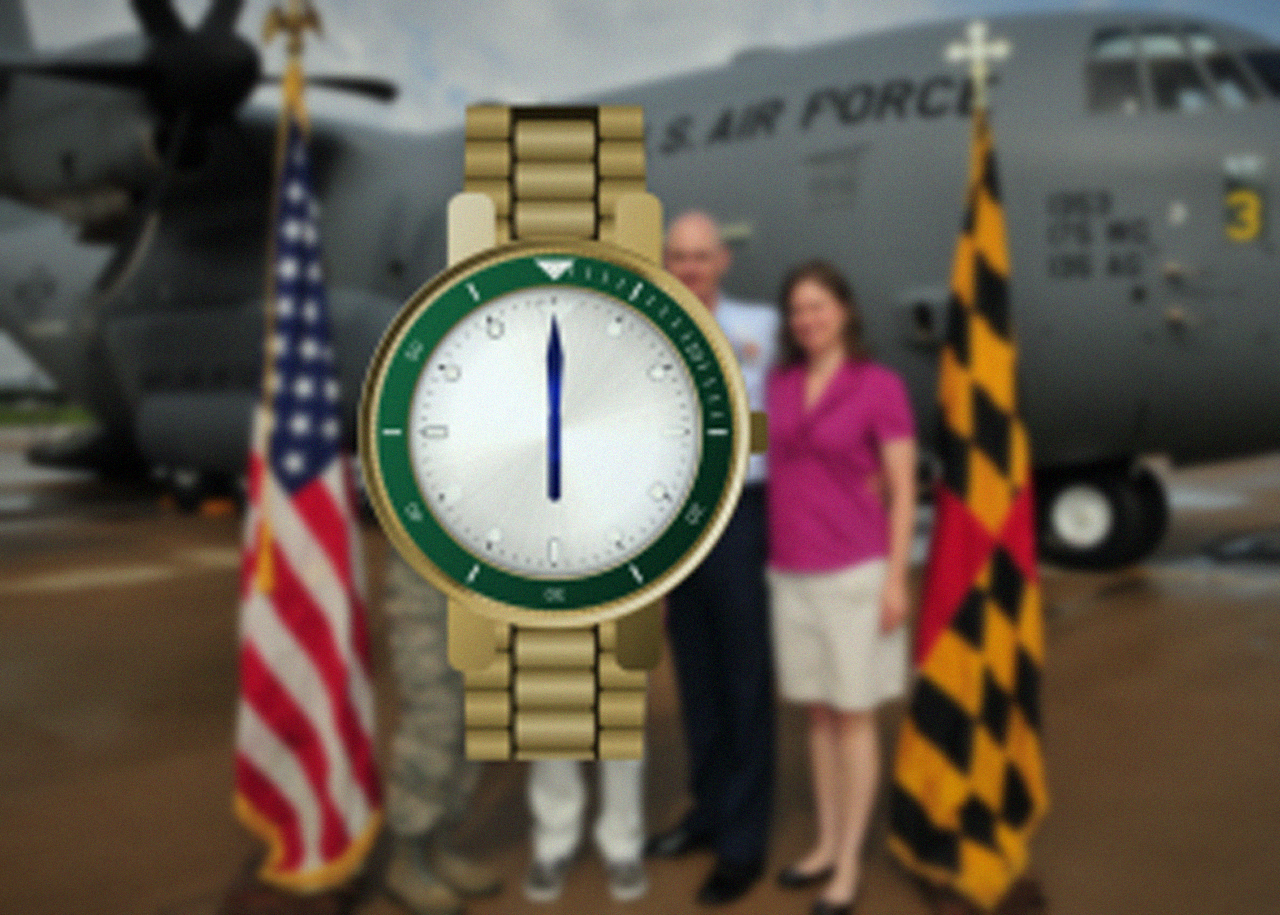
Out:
6.00
